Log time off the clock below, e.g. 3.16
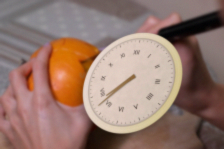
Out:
7.37
